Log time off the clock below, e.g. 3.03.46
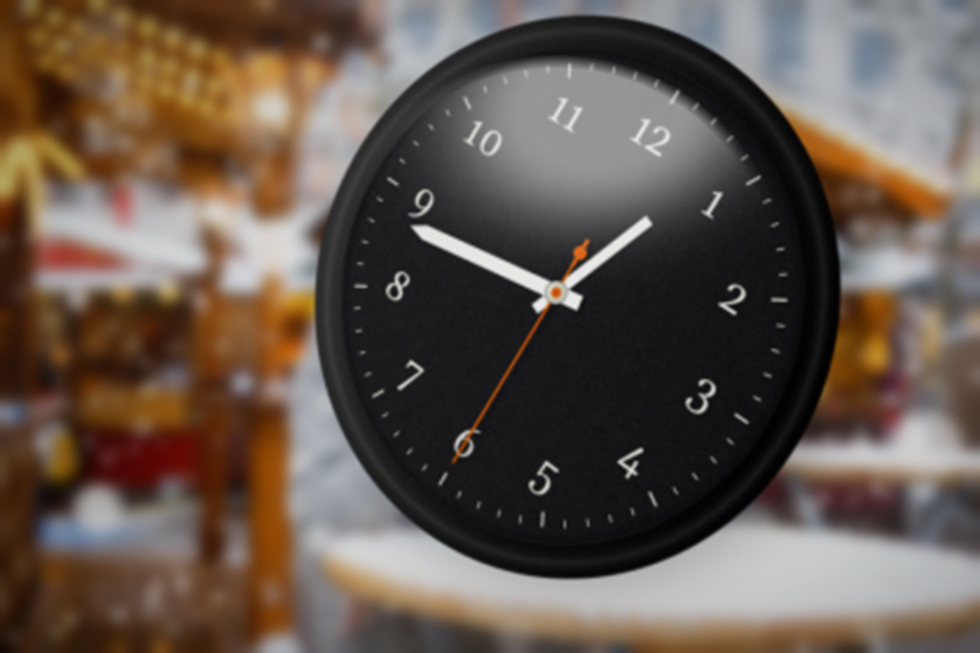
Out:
12.43.30
